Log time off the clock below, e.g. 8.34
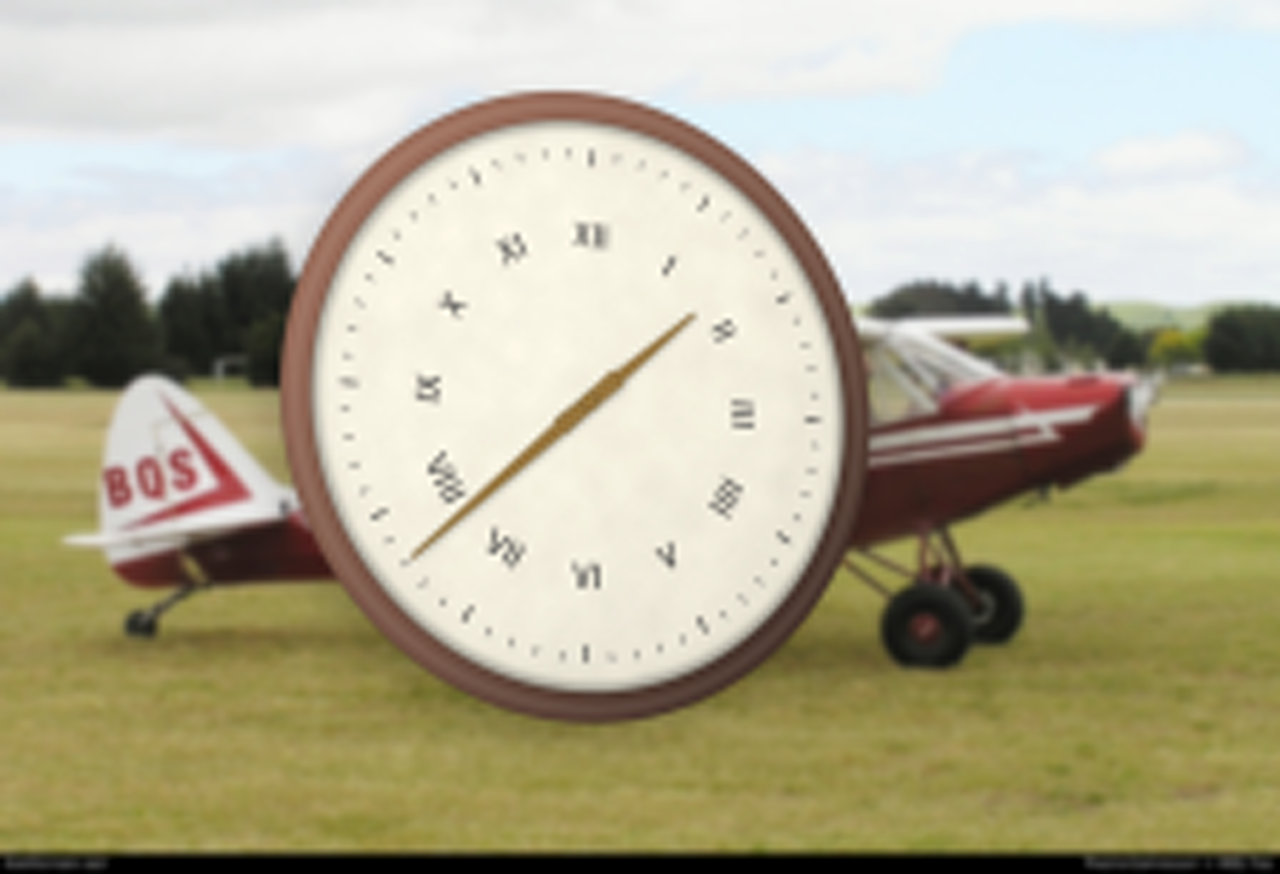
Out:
1.38
